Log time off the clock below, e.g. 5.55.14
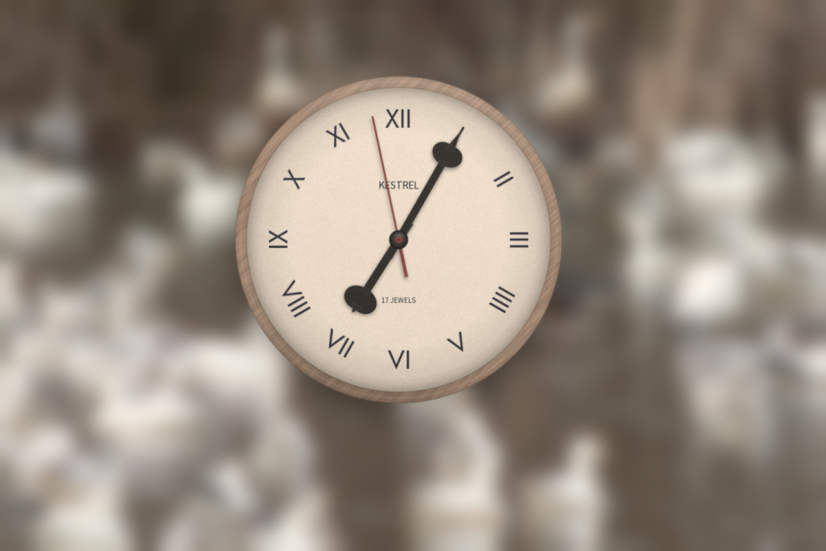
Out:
7.04.58
